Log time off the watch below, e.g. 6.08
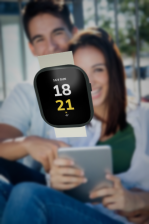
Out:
18.21
